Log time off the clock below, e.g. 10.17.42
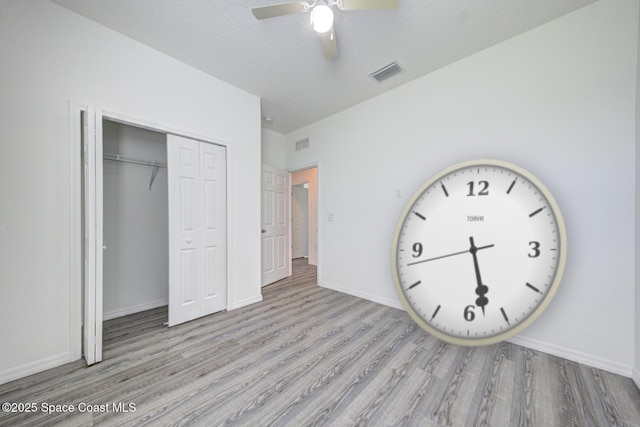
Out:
5.27.43
